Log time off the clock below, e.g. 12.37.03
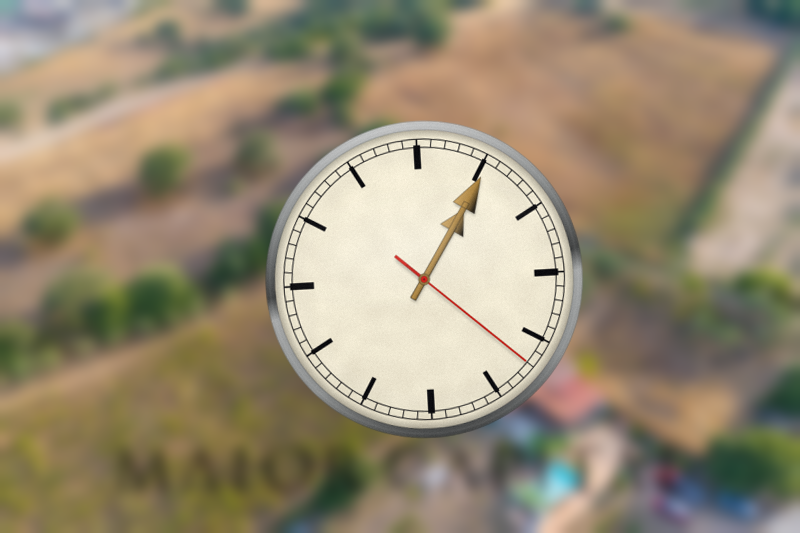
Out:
1.05.22
